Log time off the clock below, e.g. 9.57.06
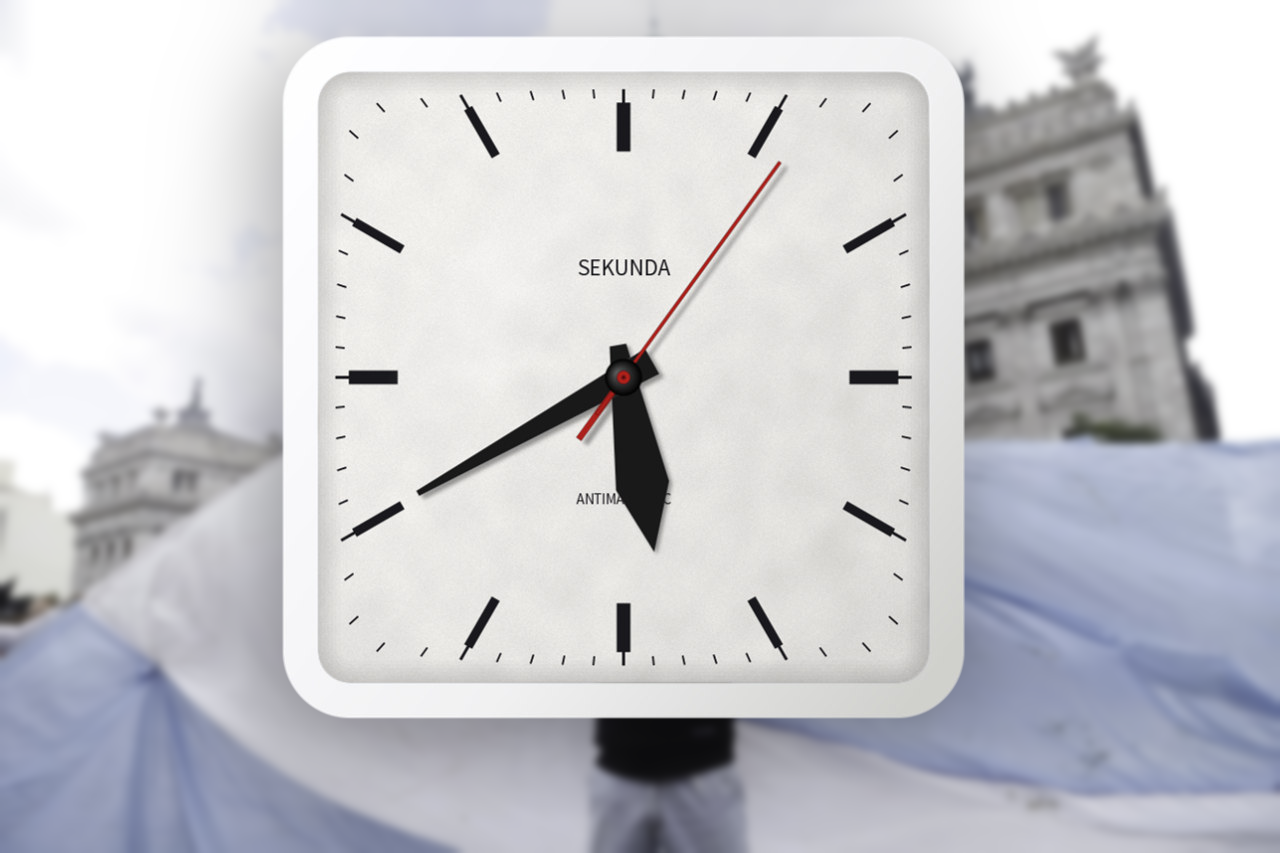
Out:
5.40.06
